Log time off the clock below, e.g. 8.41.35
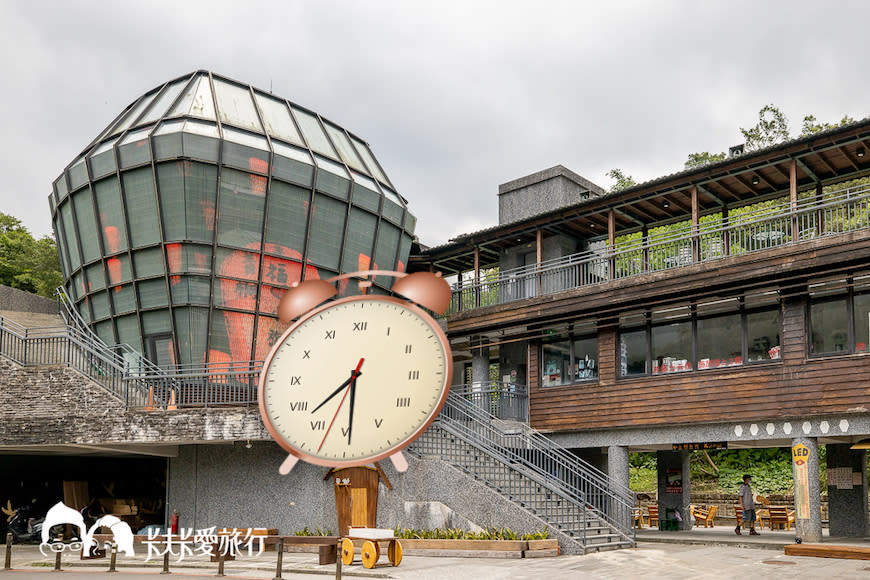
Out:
7.29.33
